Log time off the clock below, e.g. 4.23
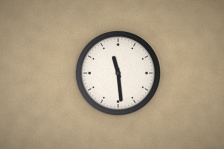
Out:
11.29
